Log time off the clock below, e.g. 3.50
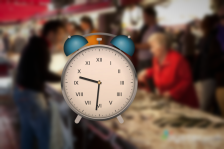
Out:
9.31
